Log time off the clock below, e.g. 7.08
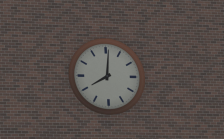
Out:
8.01
